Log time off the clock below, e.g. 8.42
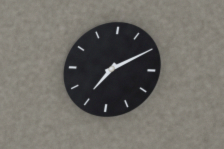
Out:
7.10
